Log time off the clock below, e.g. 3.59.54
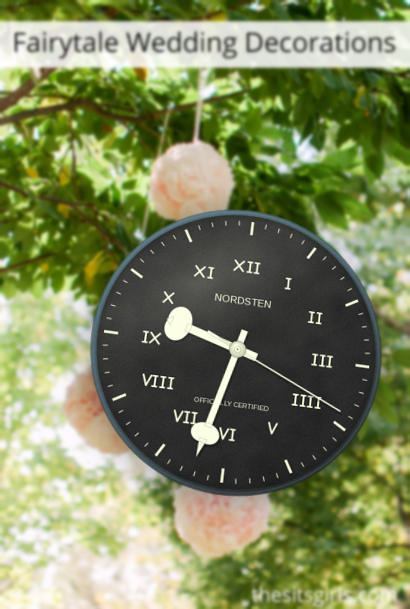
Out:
9.32.19
